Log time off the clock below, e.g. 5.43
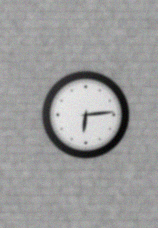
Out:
6.14
